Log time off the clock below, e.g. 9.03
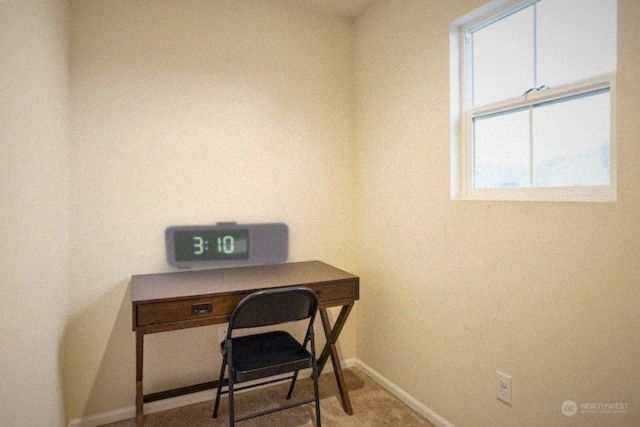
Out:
3.10
